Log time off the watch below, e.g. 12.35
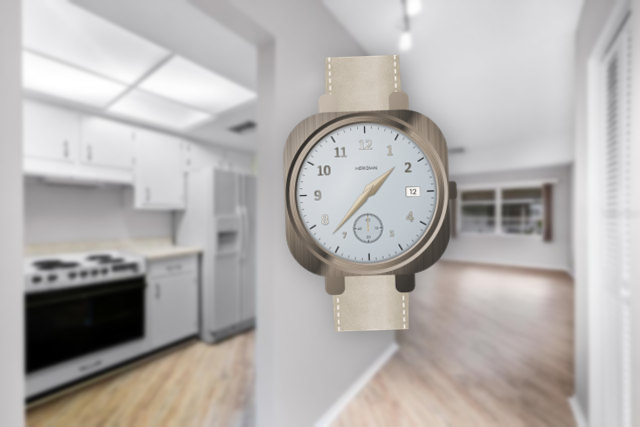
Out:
1.37
